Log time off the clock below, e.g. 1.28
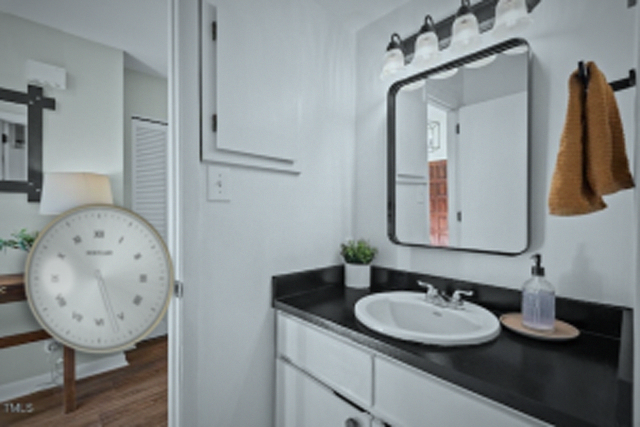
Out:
5.27
